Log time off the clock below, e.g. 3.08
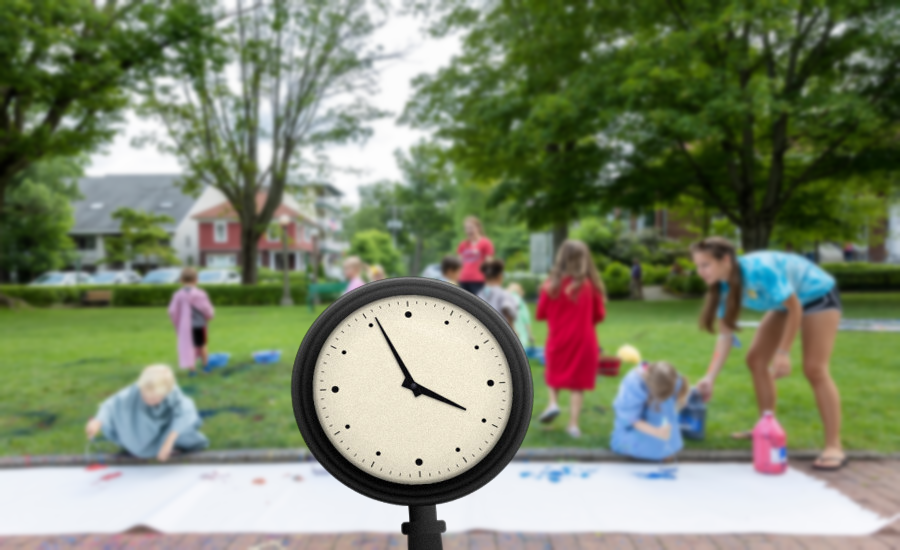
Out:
3.56
